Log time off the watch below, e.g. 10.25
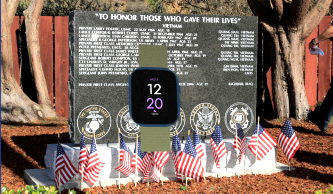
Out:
12.20
